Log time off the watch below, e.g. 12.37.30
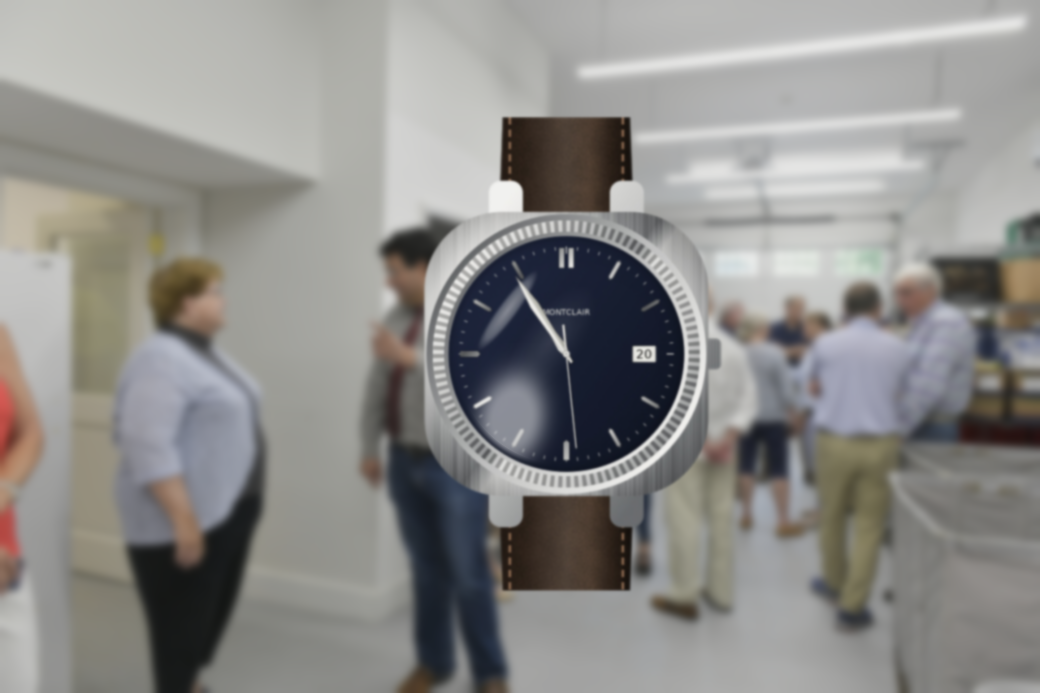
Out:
10.54.29
